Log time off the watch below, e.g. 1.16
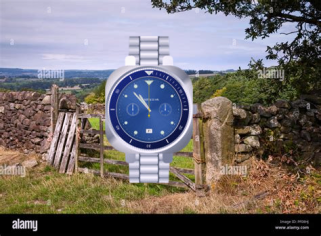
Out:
10.53
